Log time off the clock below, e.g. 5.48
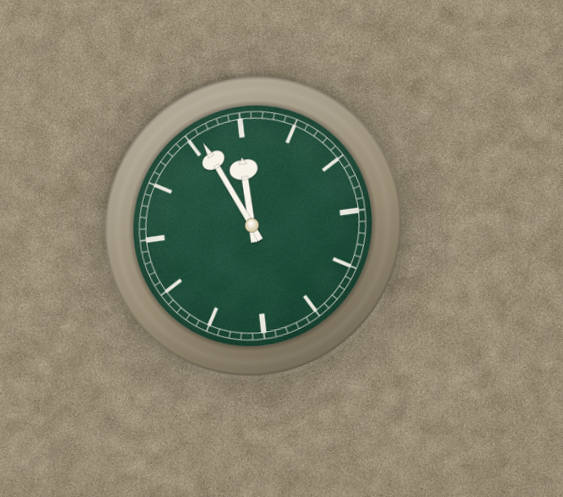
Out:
11.56
